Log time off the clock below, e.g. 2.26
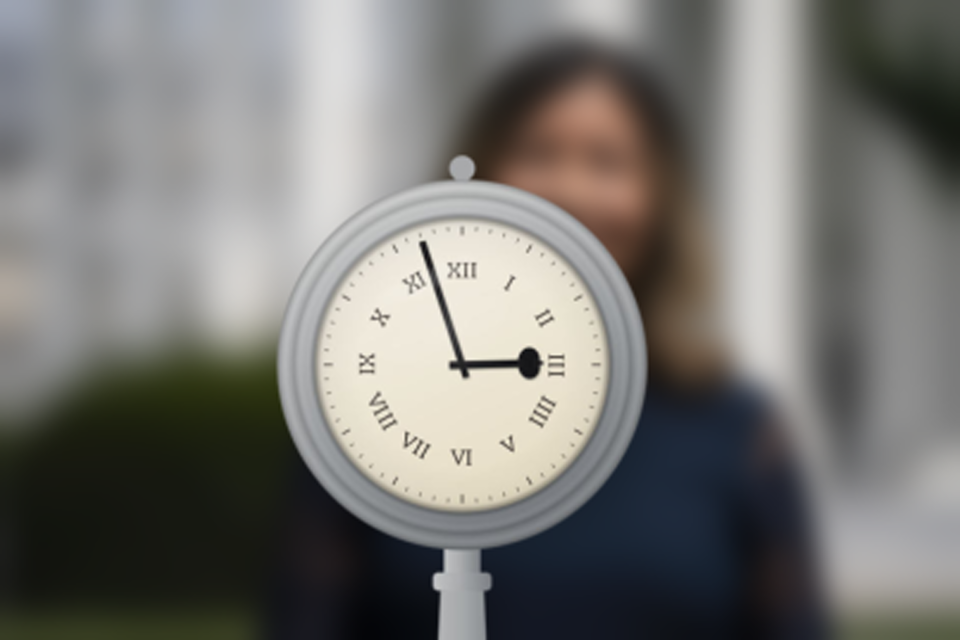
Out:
2.57
